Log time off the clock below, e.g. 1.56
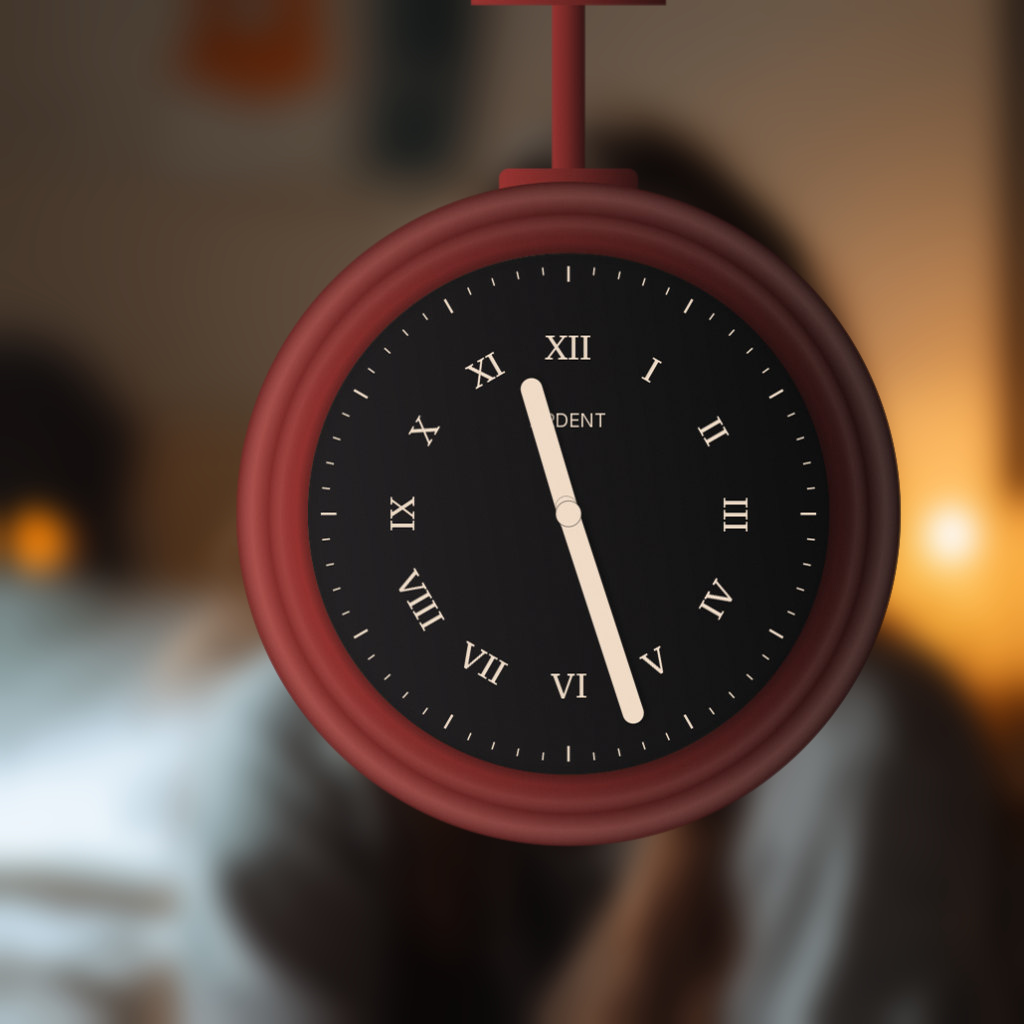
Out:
11.27
